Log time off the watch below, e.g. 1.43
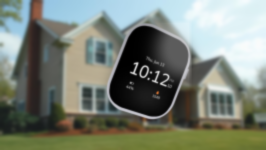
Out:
10.12
